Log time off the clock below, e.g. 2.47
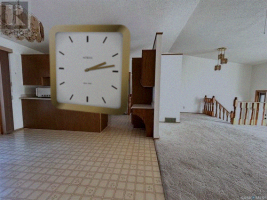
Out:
2.13
